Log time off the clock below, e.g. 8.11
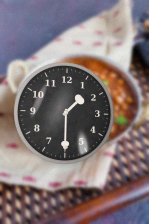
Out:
1.30
